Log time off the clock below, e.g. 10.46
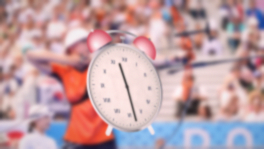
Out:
11.28
